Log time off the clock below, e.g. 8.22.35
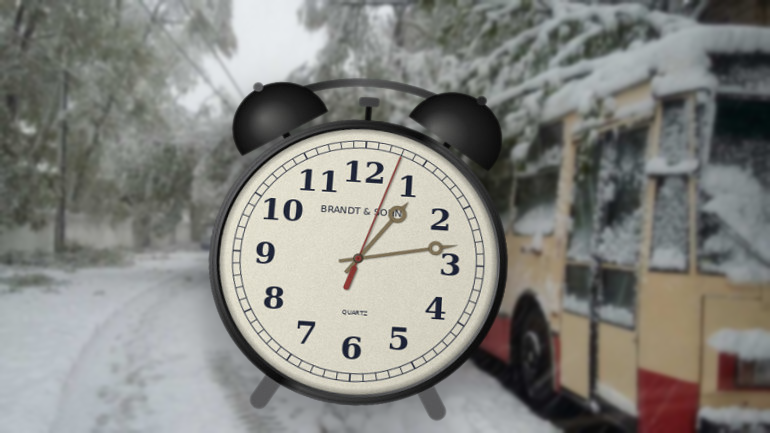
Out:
1.13.03
